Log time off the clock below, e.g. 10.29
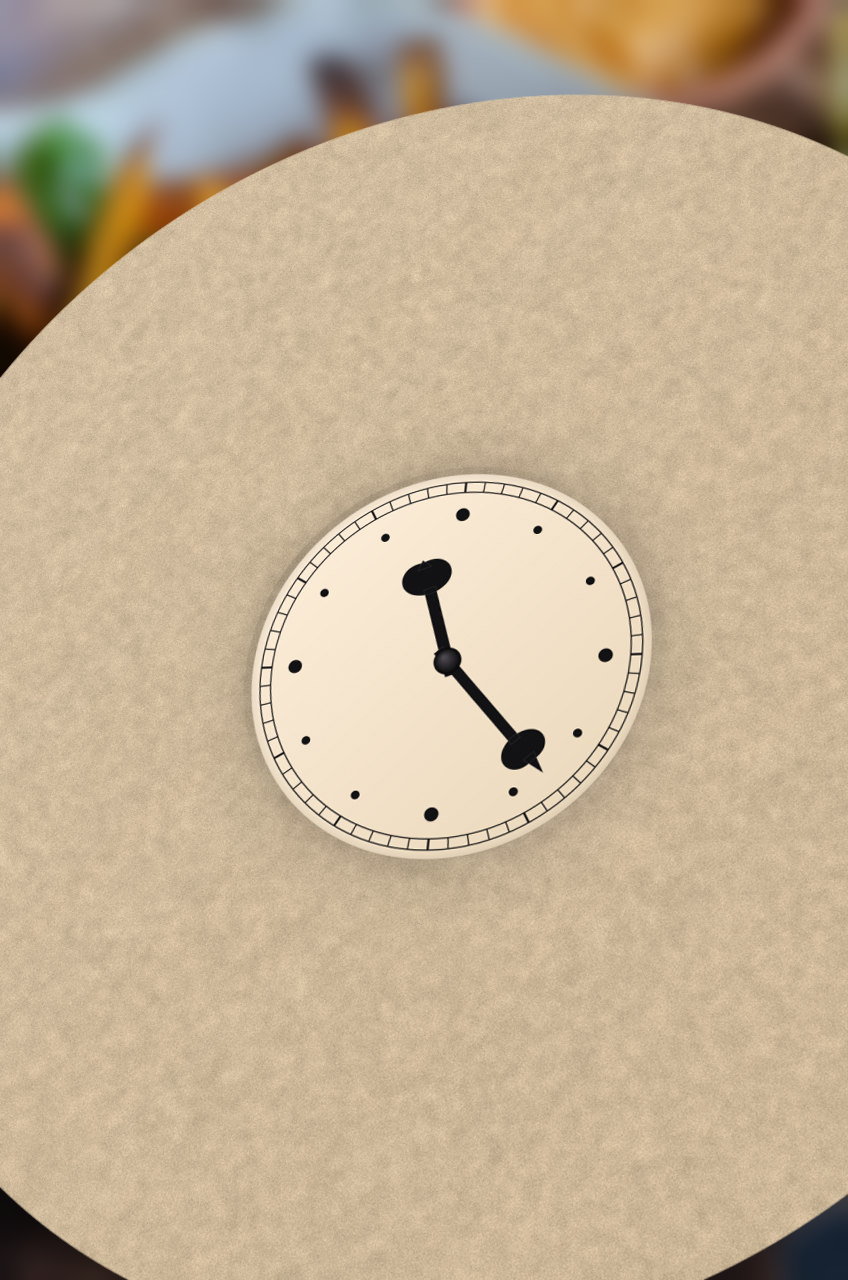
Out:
11.23
